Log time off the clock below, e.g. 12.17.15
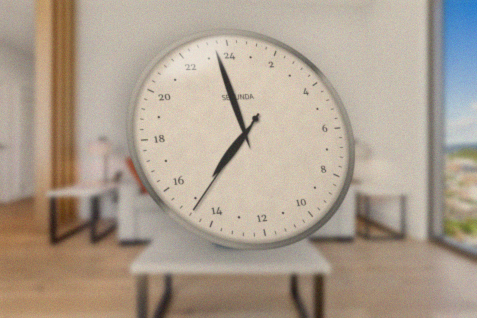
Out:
14.58.37
